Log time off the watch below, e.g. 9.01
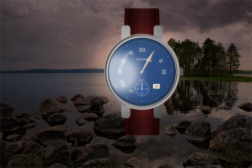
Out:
1.05
